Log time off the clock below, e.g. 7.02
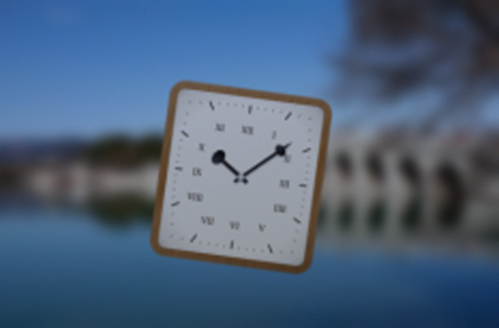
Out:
10.08
